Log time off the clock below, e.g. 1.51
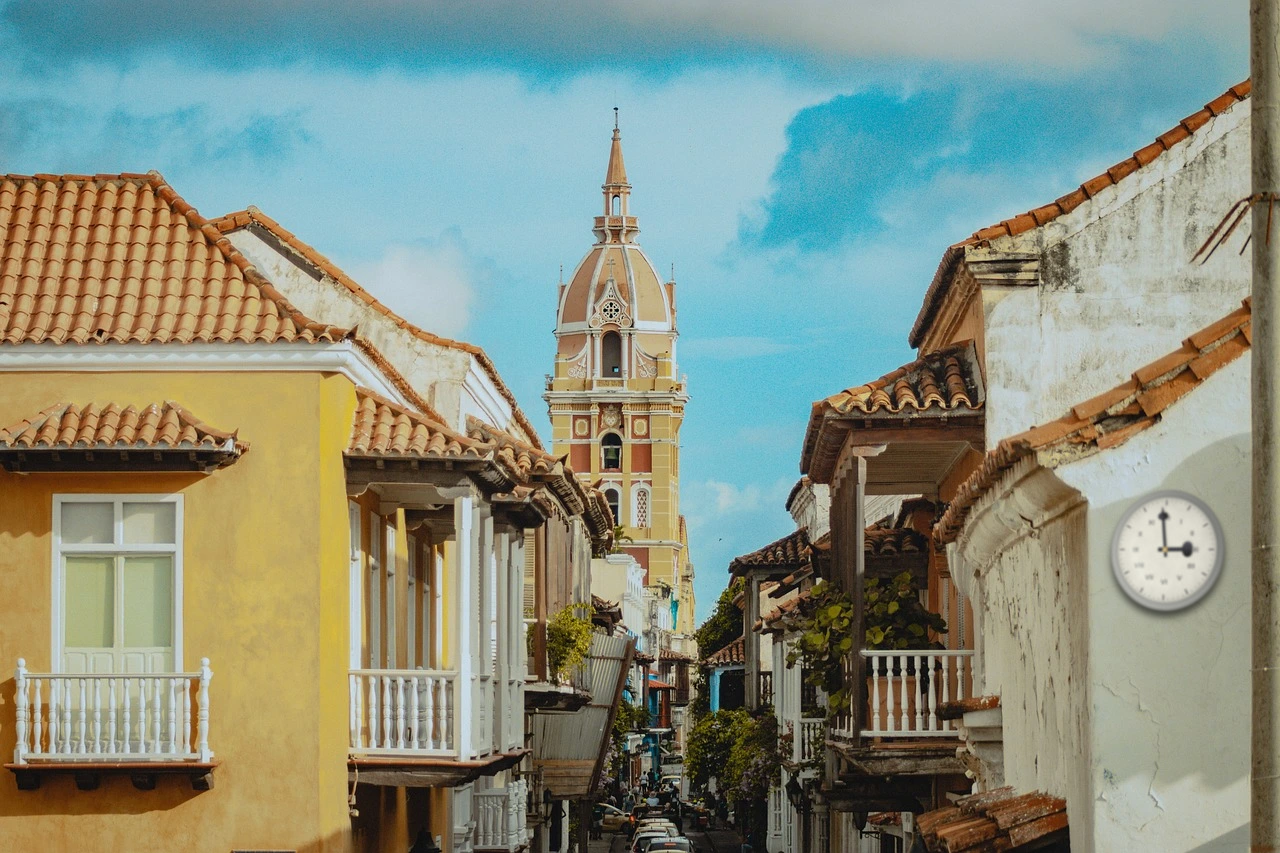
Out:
2.59
